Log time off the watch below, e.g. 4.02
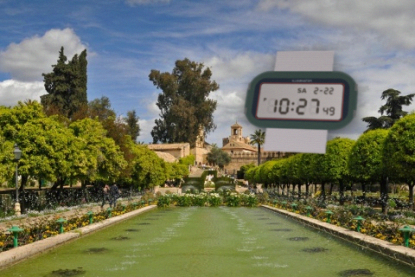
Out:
10.27
